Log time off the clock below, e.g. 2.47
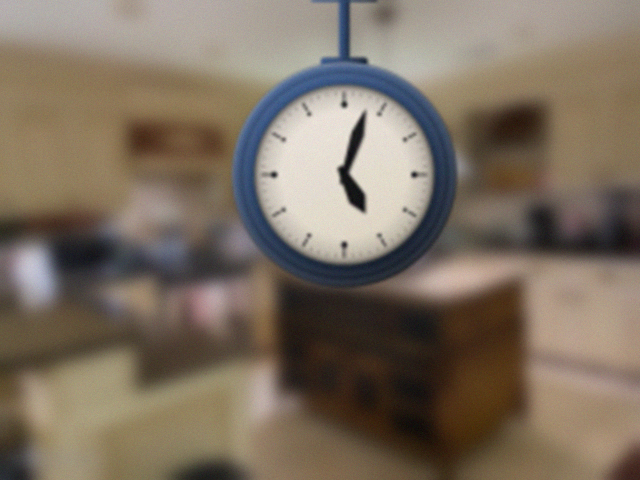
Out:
5.03
